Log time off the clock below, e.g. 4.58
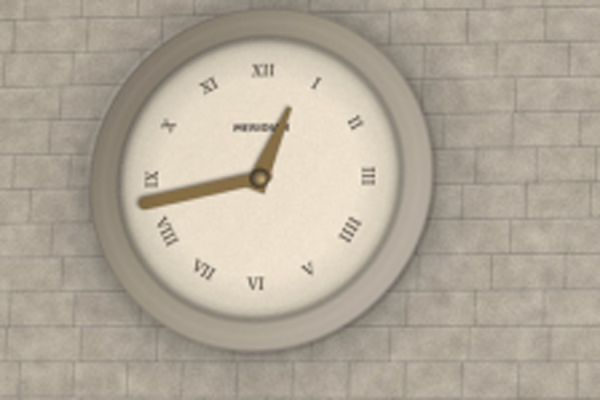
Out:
12.43
